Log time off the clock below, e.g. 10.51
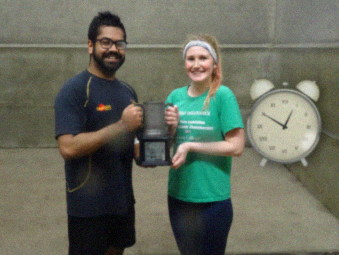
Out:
12.50
